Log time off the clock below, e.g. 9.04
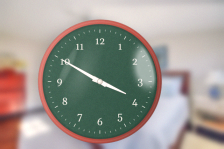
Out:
3.50
